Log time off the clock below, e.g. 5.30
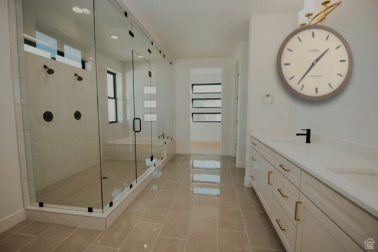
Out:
1.37
